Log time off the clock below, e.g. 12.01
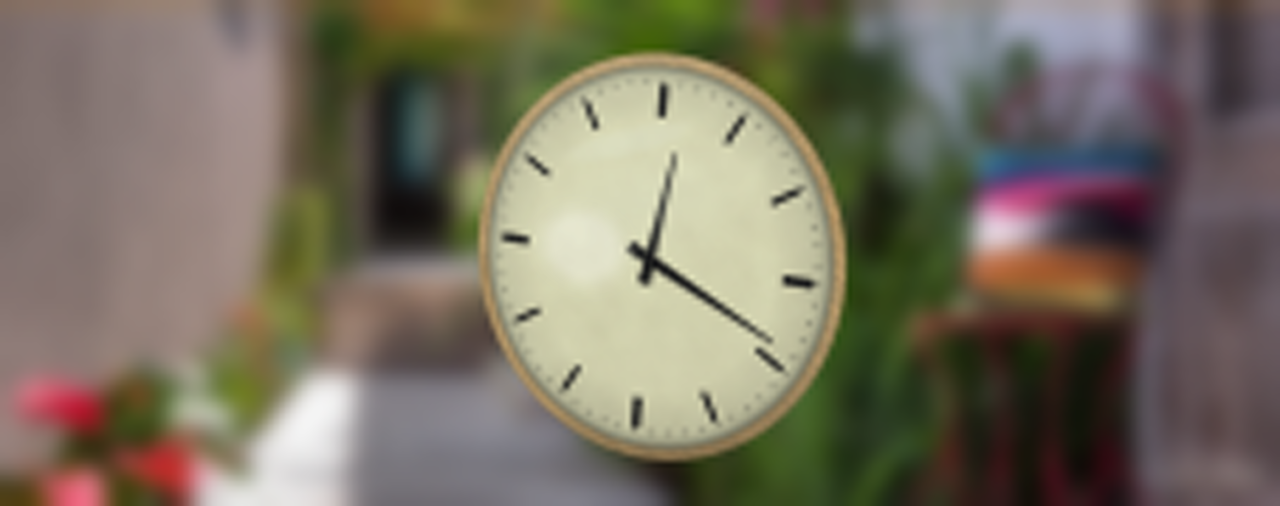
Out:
12.19
